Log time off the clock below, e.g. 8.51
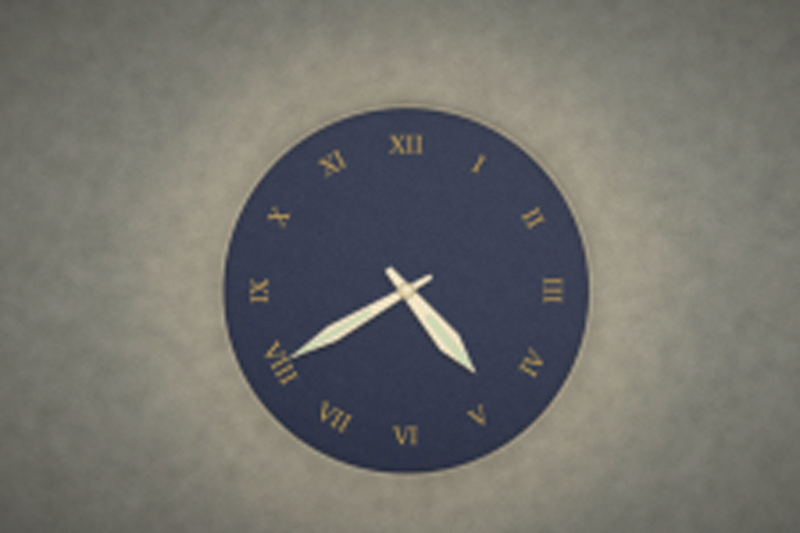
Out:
4.40
